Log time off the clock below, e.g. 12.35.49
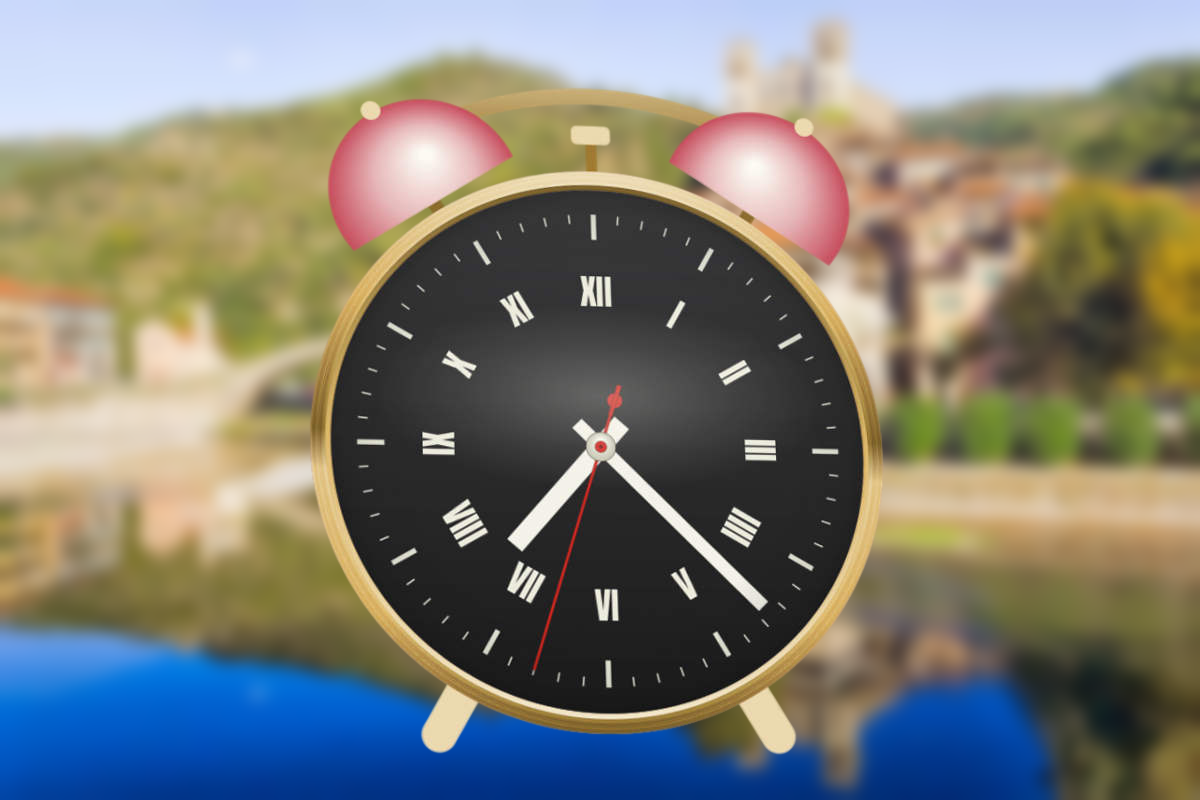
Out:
7.22.33
